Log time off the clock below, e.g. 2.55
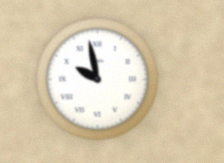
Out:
9.58
